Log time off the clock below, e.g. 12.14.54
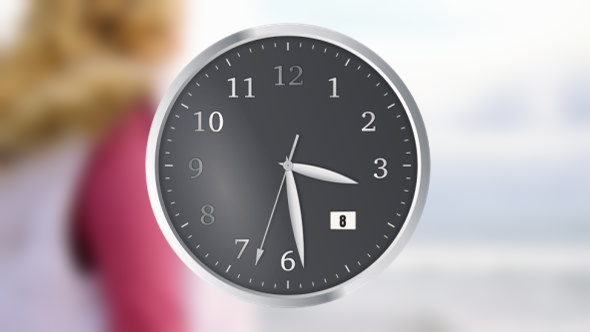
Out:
3.28.33
